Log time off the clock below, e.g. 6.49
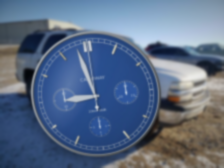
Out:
8.58
